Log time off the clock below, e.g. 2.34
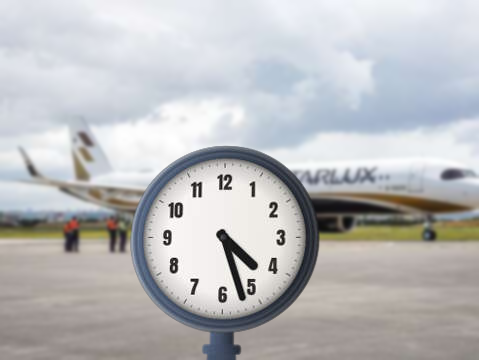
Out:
4.27
